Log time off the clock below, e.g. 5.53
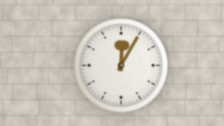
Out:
12.05
